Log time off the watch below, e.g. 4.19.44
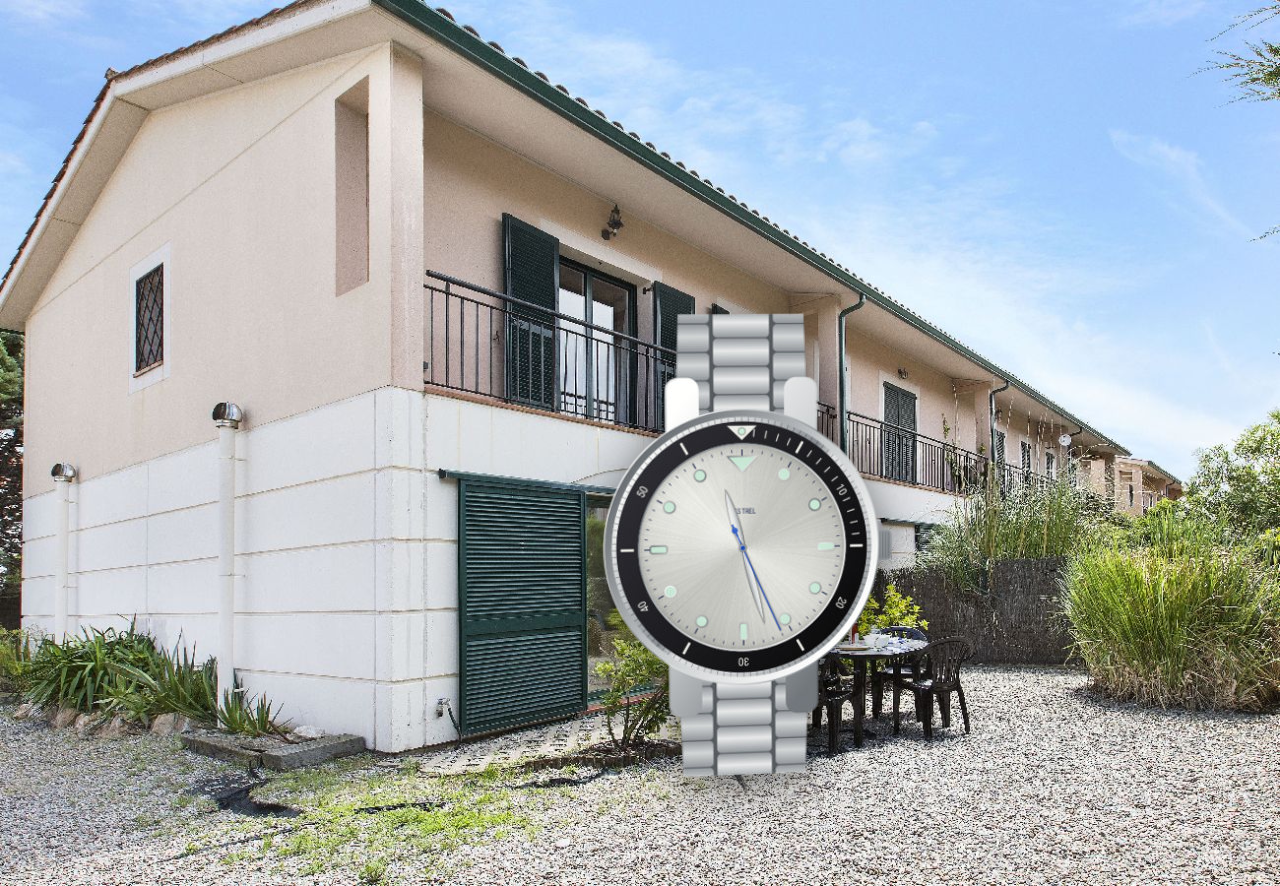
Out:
11.27.26
